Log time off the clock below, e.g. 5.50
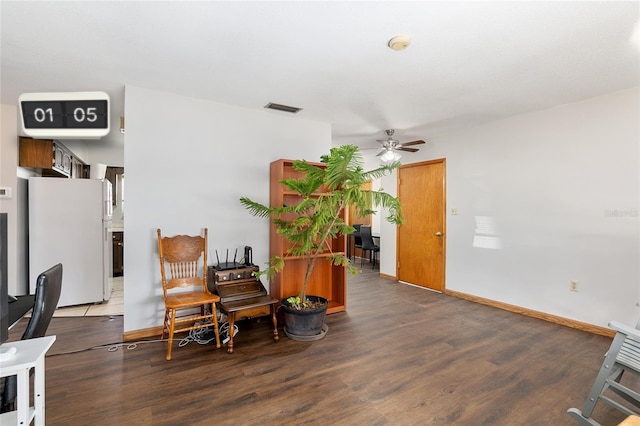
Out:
1.05
